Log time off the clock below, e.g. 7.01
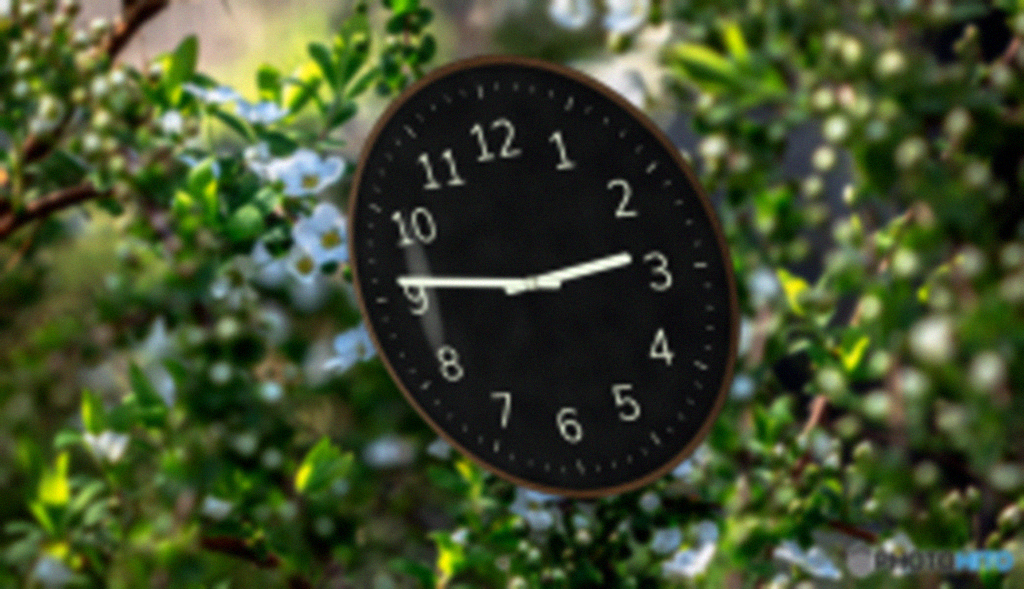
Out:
2.46
